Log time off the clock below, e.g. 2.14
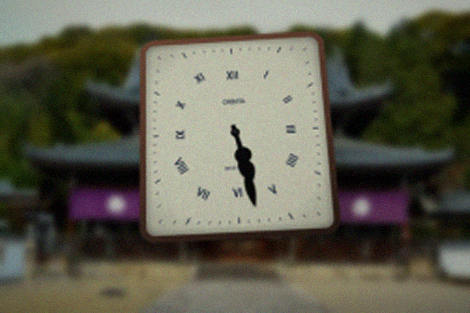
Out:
5.28
